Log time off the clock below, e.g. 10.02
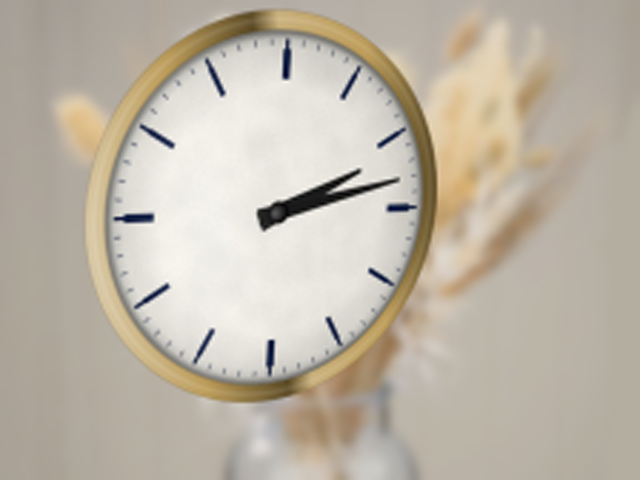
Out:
2.13
